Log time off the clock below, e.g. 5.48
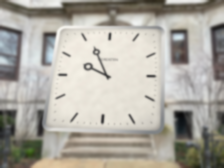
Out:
9.56
